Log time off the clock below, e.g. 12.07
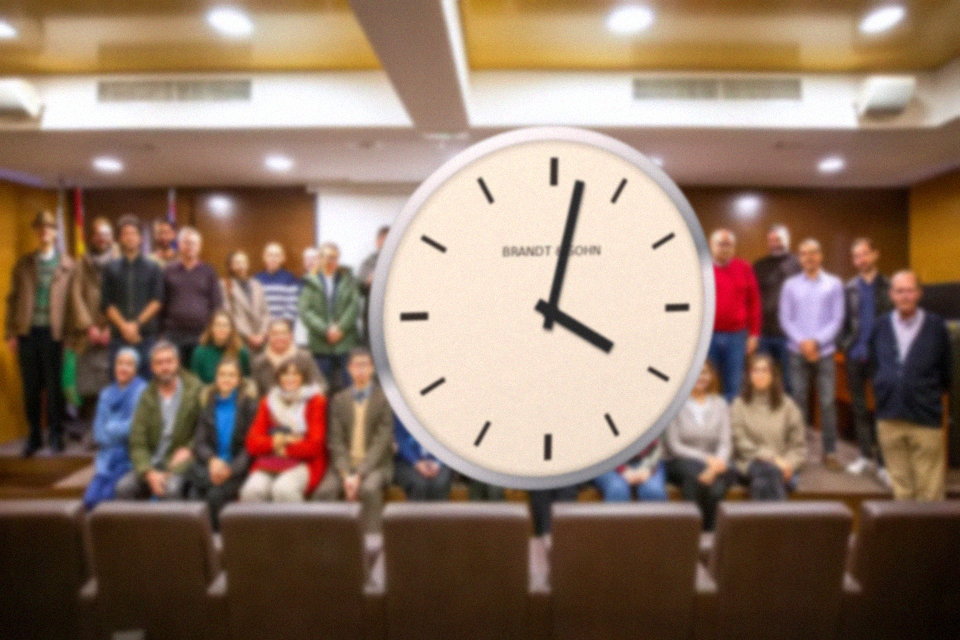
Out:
4.02
